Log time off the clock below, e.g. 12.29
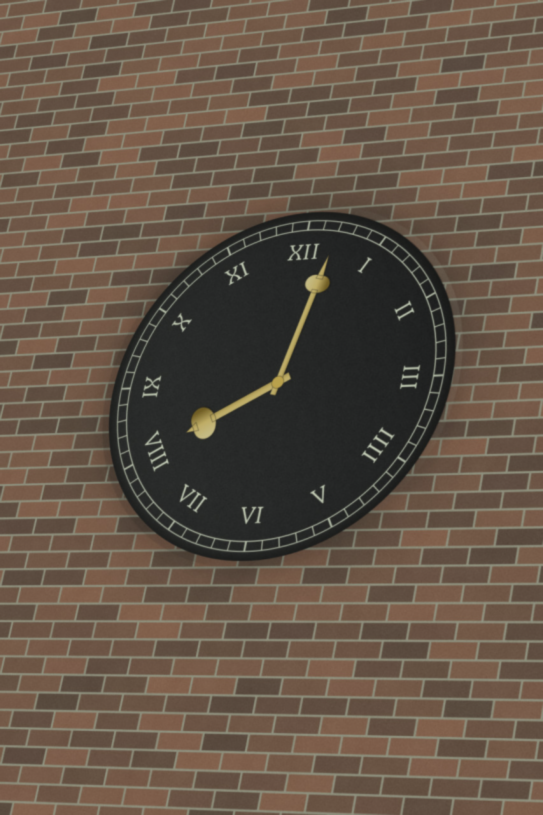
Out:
8.02
